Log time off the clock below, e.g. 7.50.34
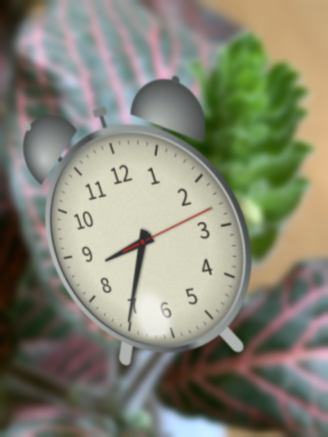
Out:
8.35.13
